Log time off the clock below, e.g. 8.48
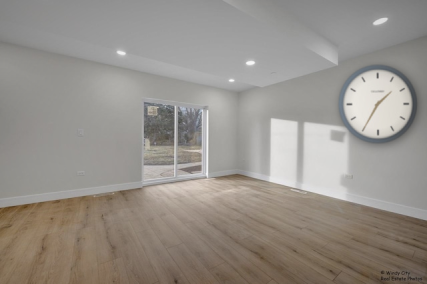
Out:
1.35
